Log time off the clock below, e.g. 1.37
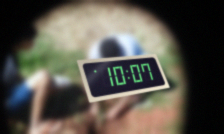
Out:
10.07
